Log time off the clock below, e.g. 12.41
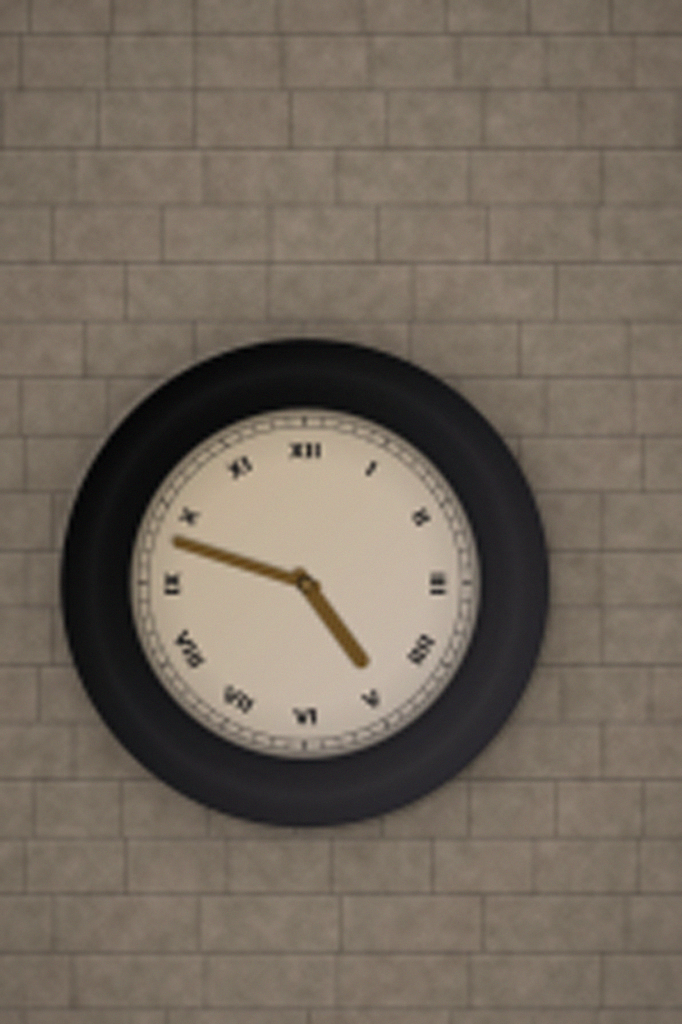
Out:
4.48
